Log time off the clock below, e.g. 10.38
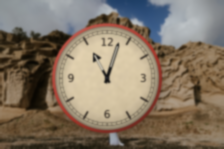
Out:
11.03
